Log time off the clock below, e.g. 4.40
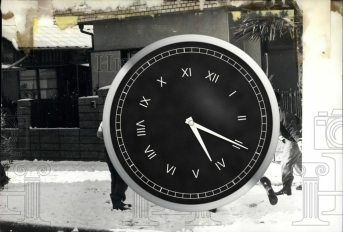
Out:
4.15
